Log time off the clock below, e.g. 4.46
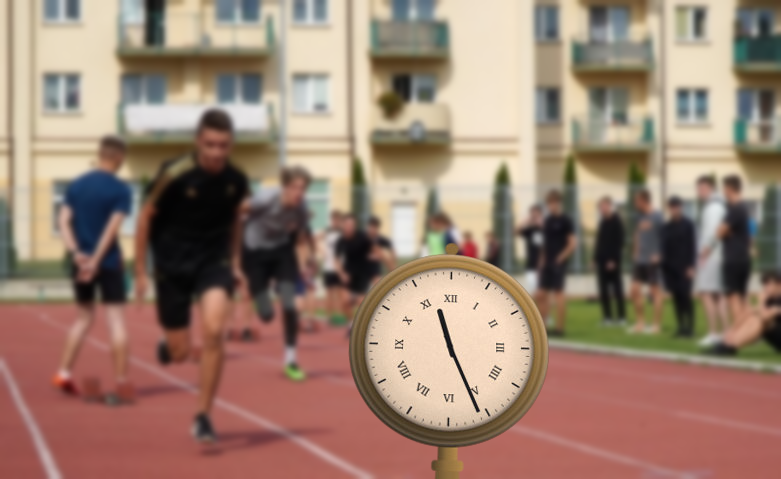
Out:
11.26
